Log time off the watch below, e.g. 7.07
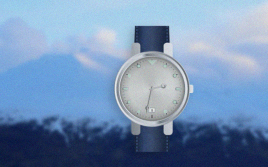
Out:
2.32
